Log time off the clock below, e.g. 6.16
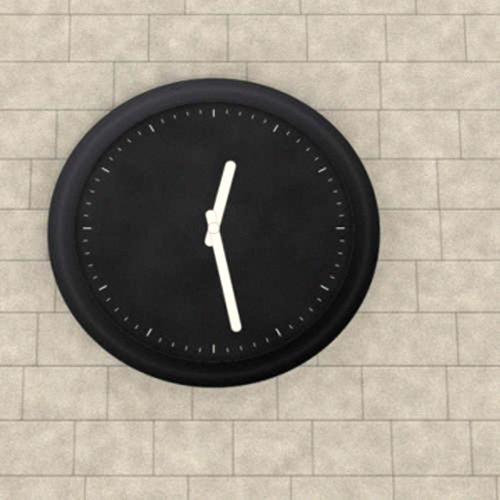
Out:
12.28
